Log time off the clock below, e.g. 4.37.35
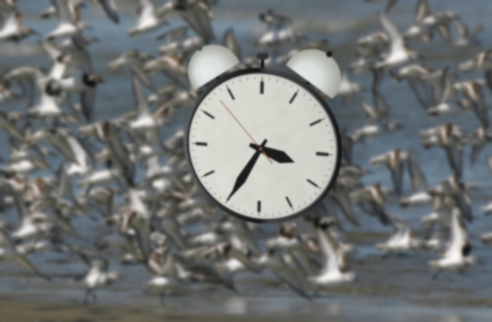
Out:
3.34.53
